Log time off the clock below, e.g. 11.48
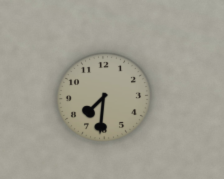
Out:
7.31
